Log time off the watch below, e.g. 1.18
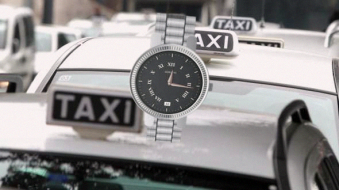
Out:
12.16
